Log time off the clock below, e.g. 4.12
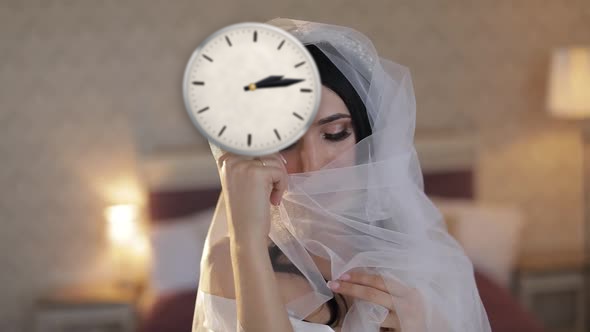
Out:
2.13
